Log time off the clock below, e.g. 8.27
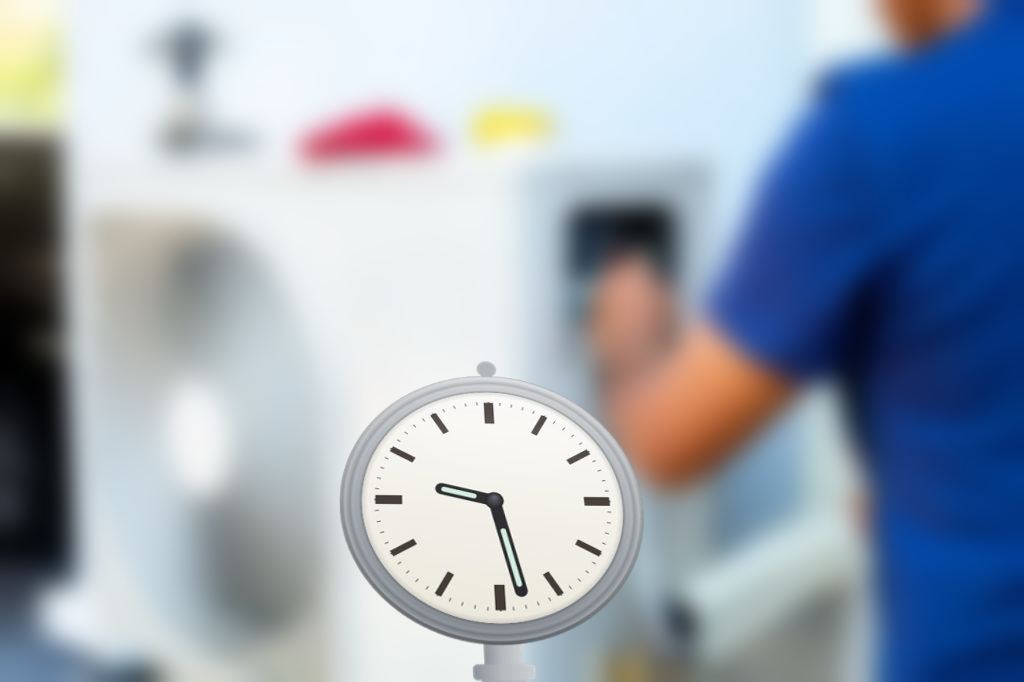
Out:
9.28
